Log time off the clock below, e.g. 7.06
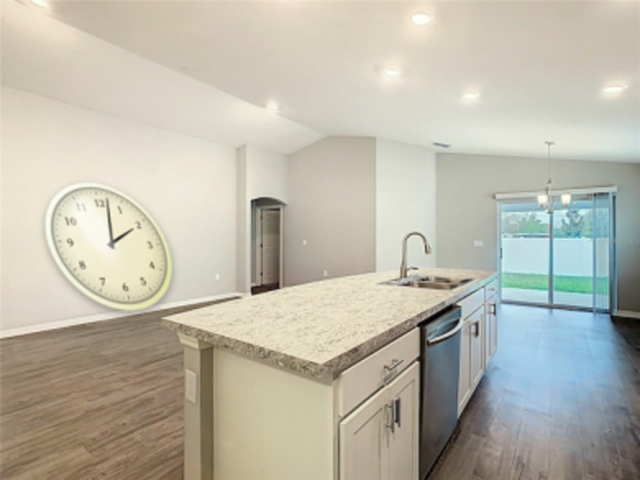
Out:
2.02
